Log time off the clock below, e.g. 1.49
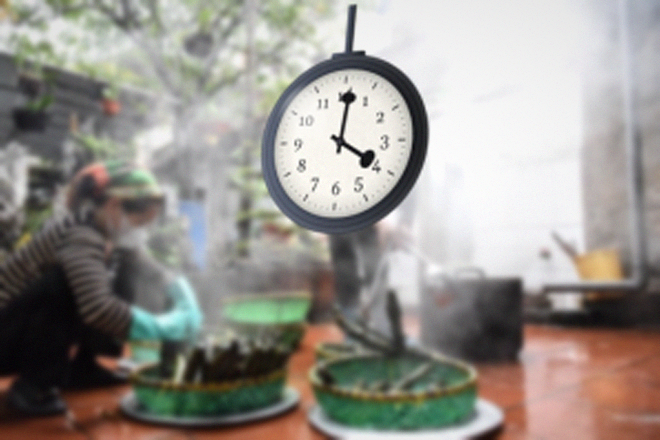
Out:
4.01
